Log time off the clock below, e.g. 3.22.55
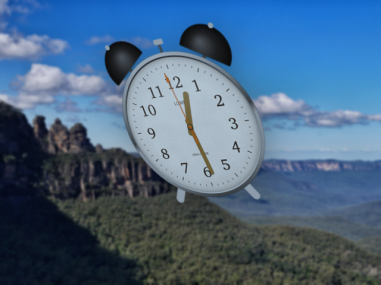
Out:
12.28.59
